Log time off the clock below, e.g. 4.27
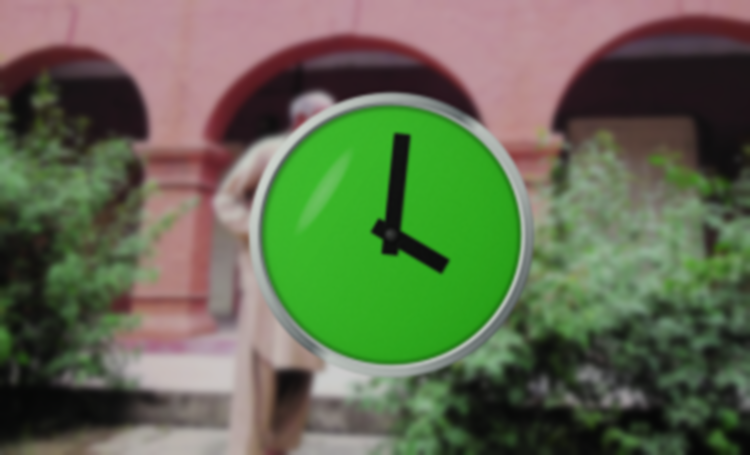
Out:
4.01
